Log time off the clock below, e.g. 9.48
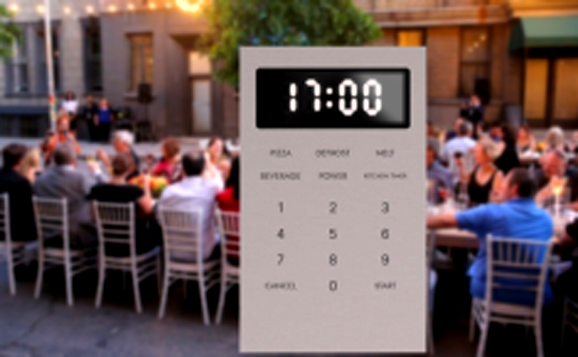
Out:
17.00
